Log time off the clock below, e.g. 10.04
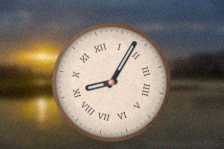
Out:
9.08
